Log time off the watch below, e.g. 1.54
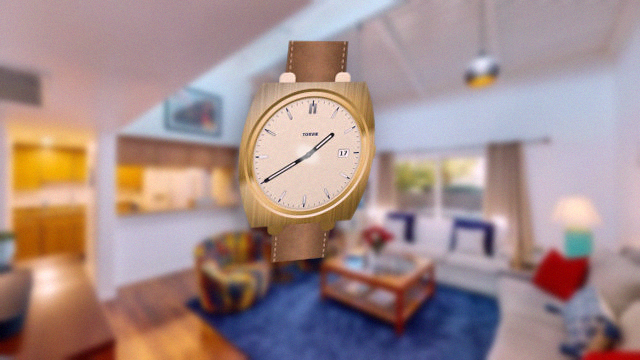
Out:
1.40
